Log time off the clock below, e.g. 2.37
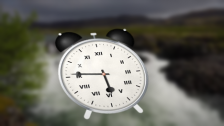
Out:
5.46
